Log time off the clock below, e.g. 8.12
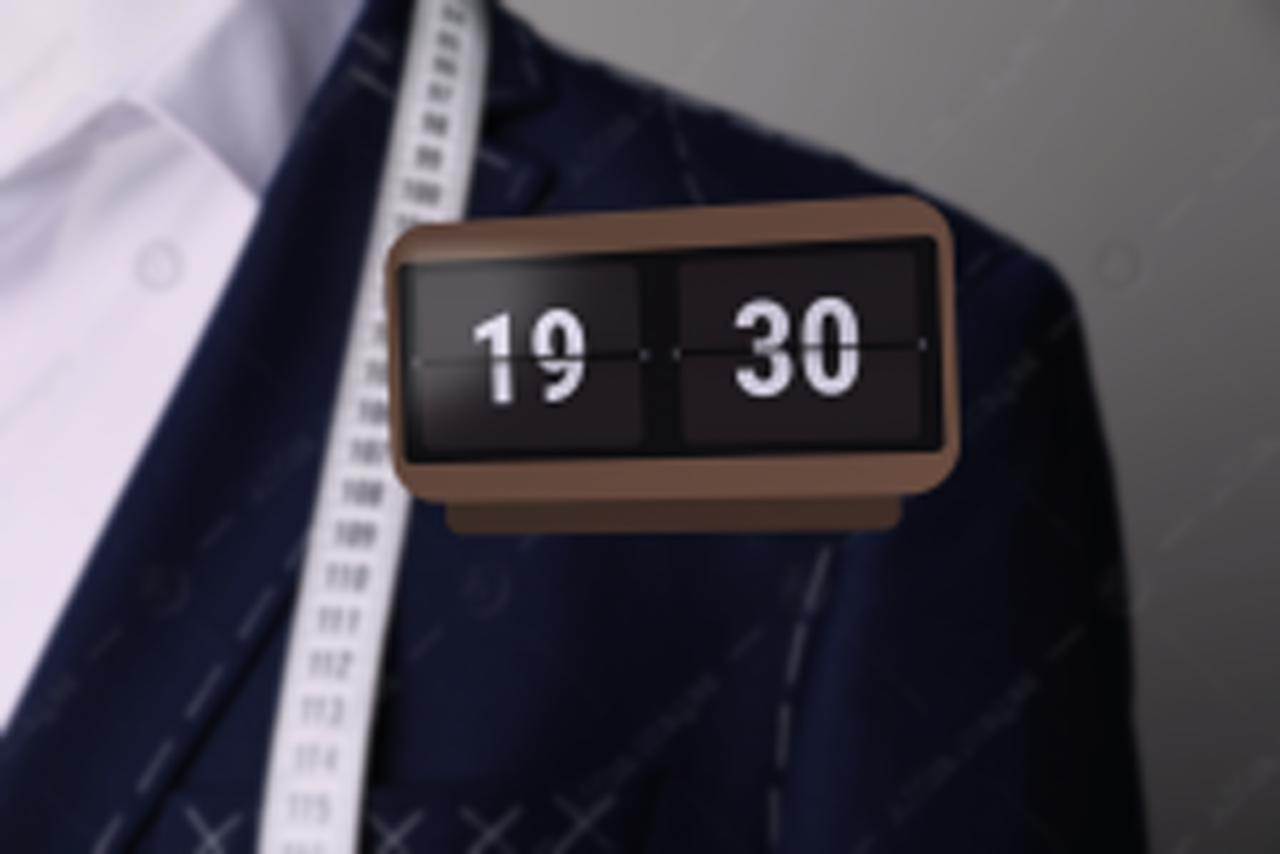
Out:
19.30
